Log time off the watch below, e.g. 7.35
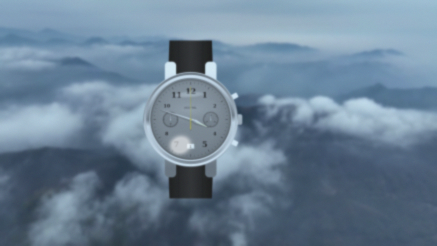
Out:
3.48
